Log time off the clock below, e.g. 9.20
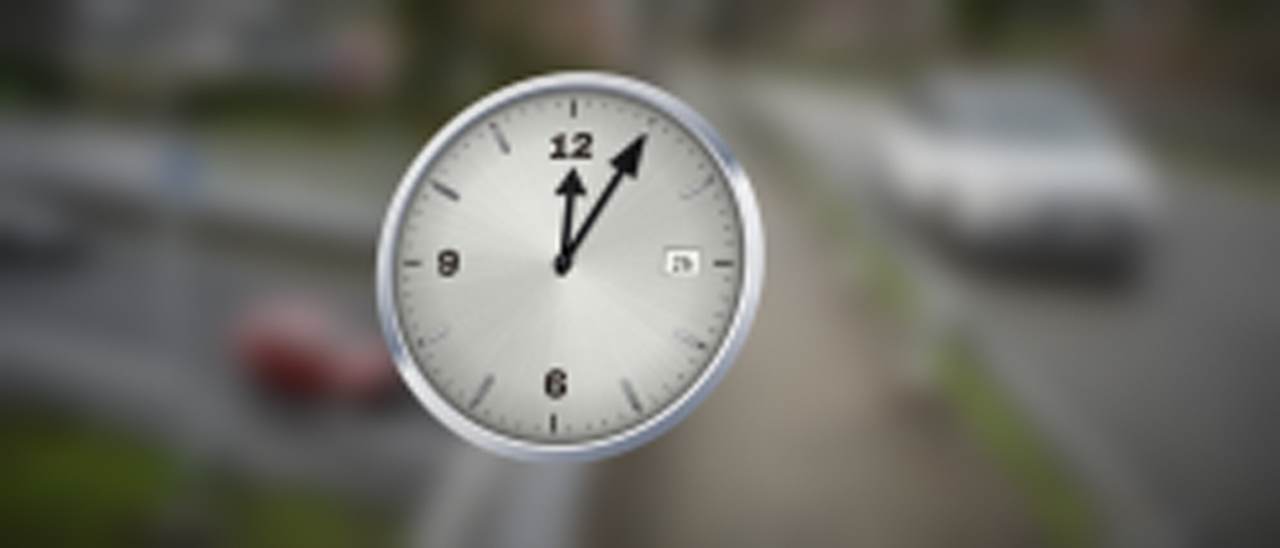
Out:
12.05
